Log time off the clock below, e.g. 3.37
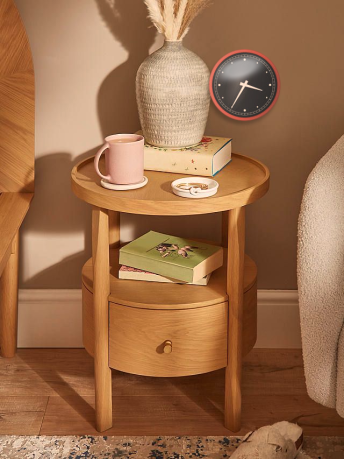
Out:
3.35
